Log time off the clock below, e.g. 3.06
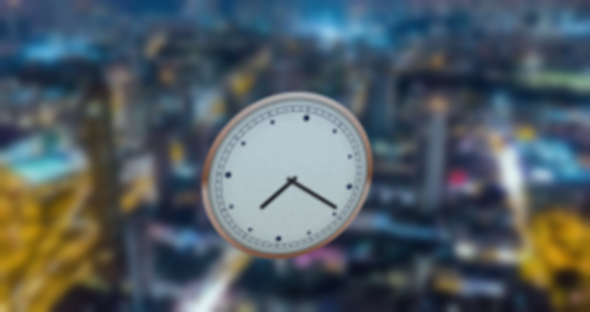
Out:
7.19
